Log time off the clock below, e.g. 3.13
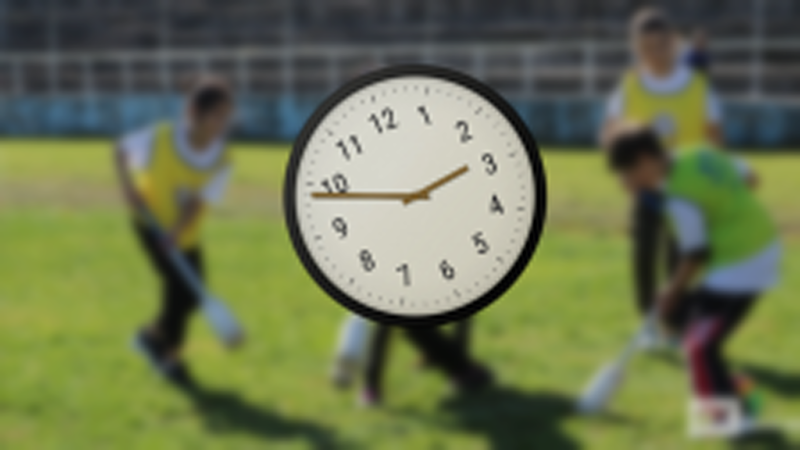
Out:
2.49
